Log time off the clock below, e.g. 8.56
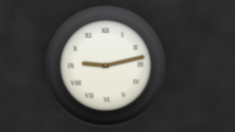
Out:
9.13
